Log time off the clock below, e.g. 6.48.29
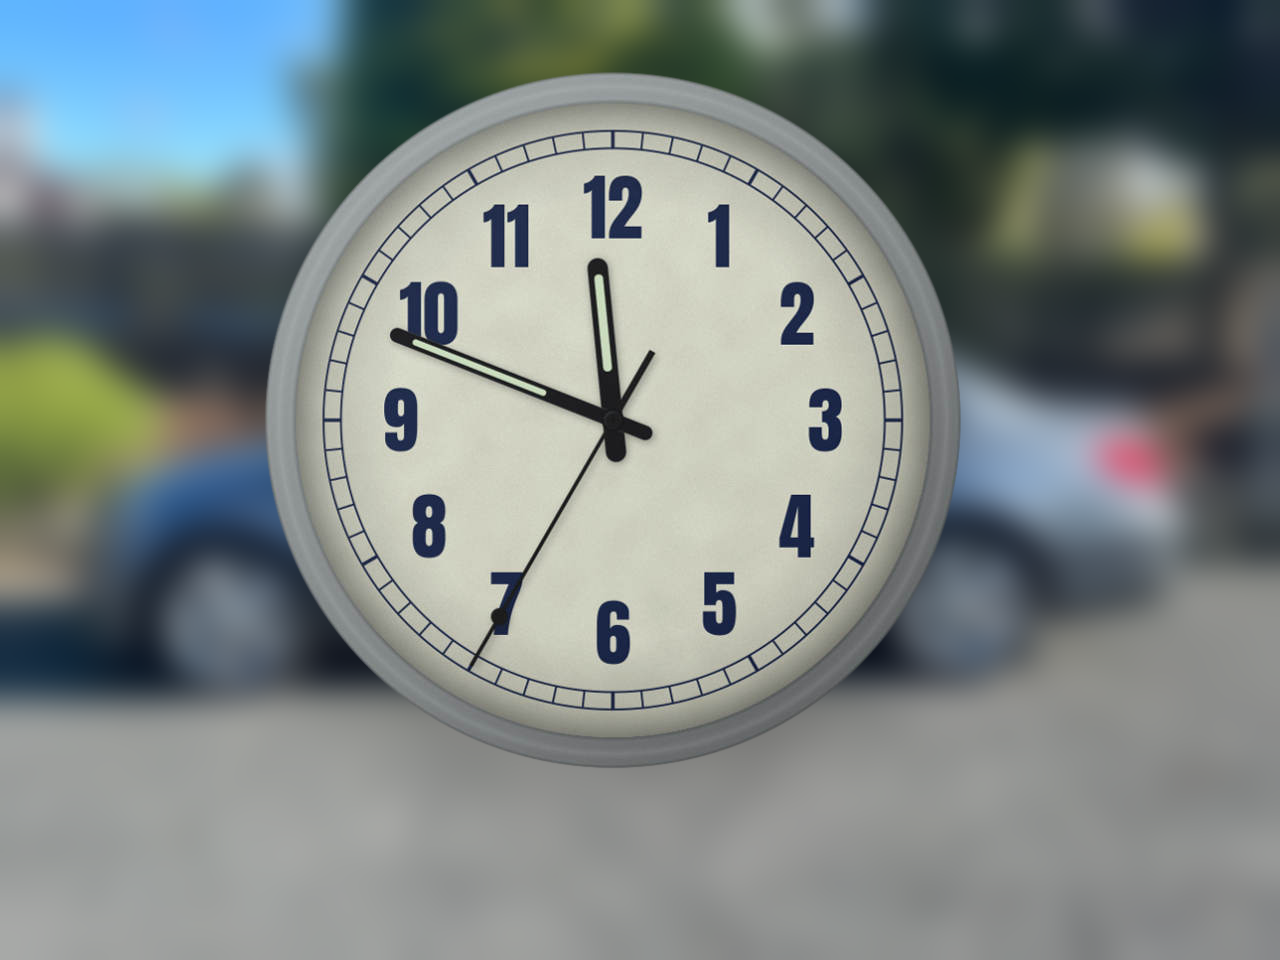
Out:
11.48.35
